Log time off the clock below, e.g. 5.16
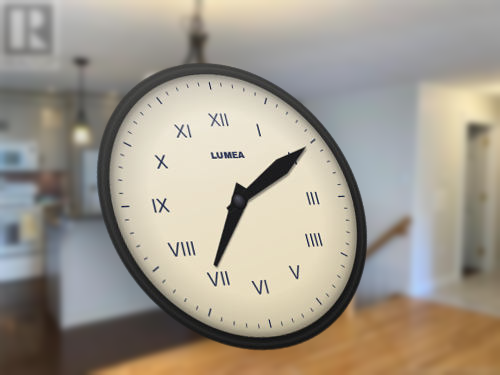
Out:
7.10
